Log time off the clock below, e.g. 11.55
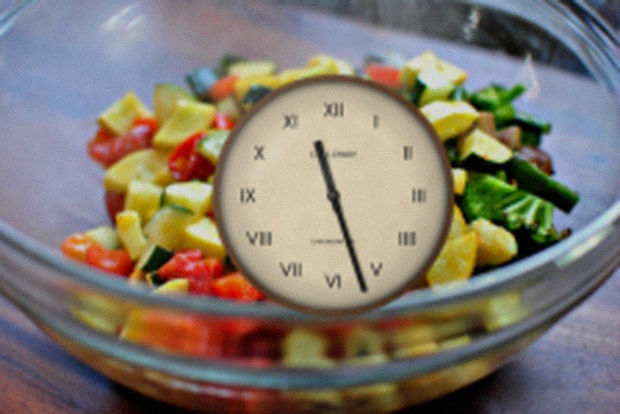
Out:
11.27
